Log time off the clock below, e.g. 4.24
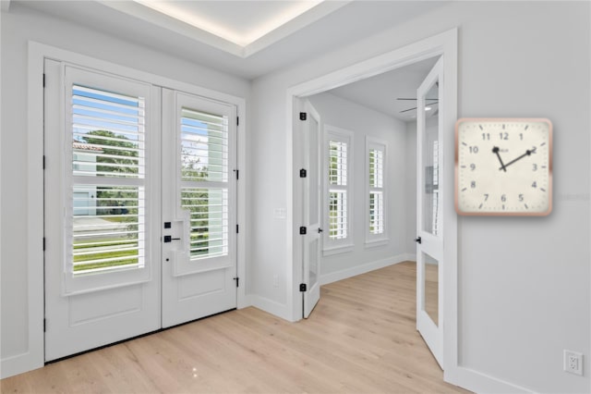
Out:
11.10
